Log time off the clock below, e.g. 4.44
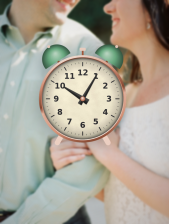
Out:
10.05
